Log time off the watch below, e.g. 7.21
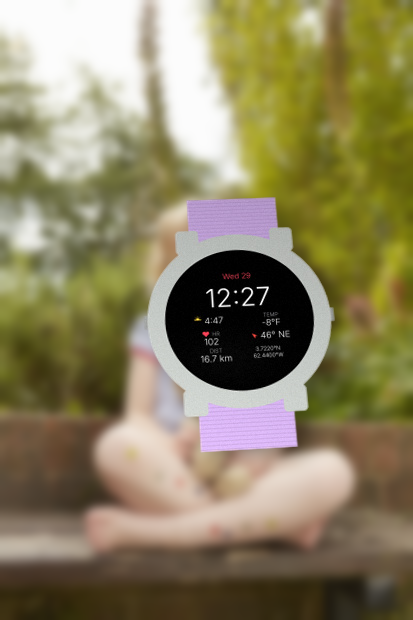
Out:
12.27
